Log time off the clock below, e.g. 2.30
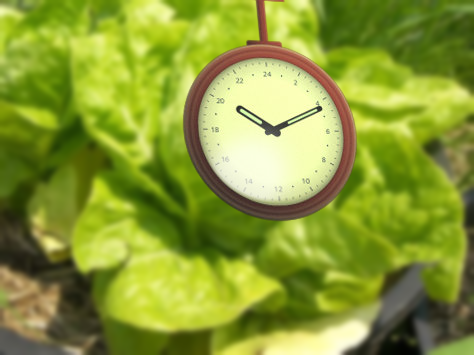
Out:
20.11
